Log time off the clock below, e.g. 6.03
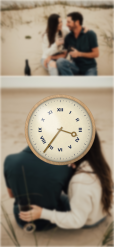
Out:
3.36
